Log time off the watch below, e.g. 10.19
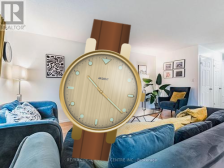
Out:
10.21
